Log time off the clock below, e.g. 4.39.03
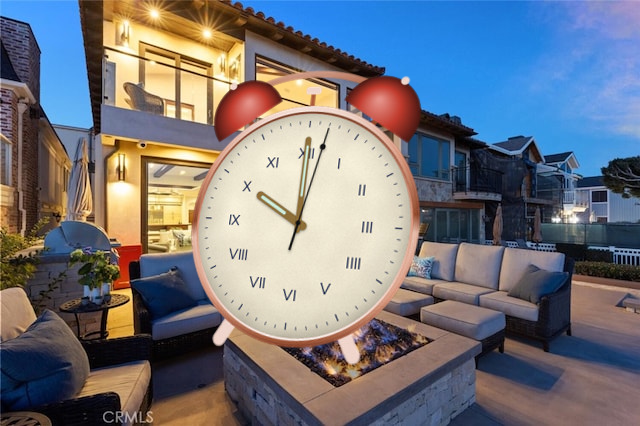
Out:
10.00.02
